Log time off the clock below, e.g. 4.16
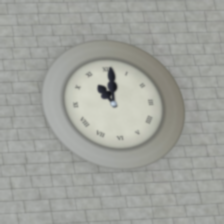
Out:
11.01
